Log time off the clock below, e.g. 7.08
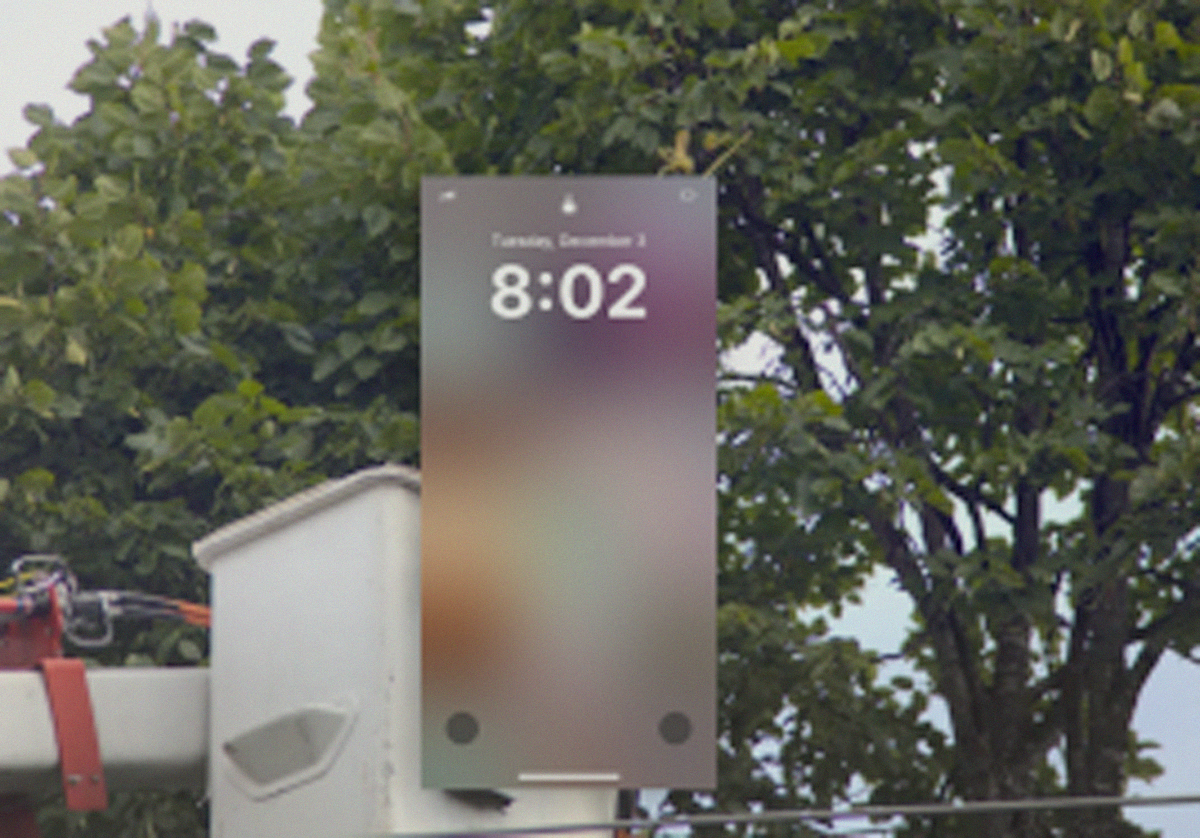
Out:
8.02
